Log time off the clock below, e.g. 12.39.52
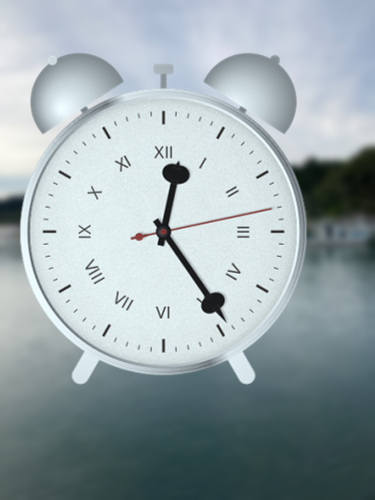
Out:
12.24.13
